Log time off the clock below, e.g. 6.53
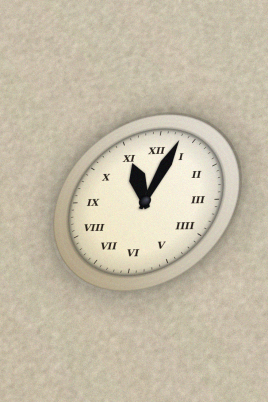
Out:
11.03
